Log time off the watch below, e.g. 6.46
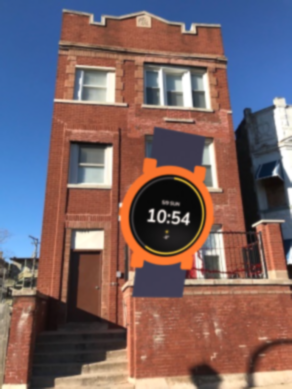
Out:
10.54
